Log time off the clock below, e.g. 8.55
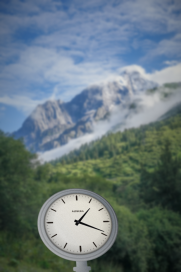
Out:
1.19
